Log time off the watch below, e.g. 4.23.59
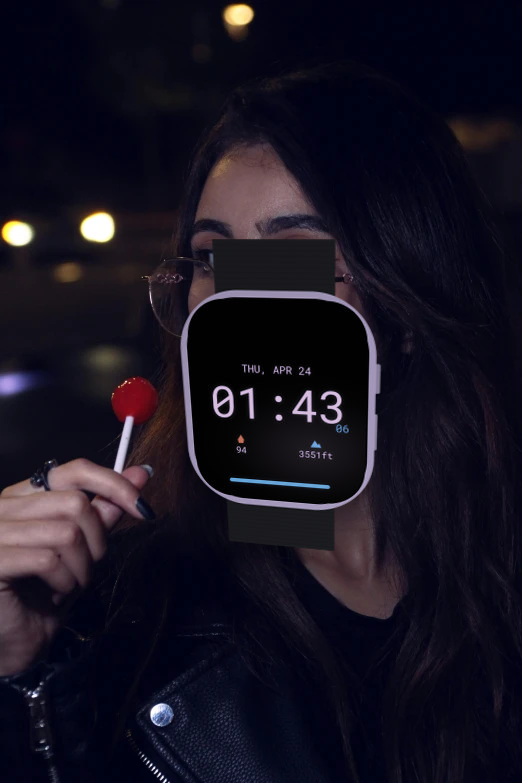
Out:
1.43.06
